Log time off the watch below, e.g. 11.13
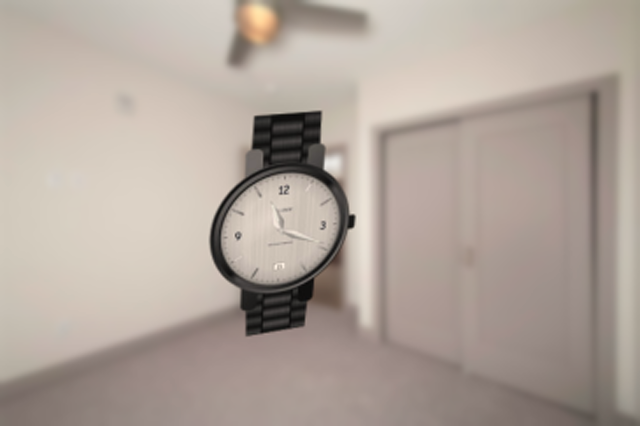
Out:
11.19
